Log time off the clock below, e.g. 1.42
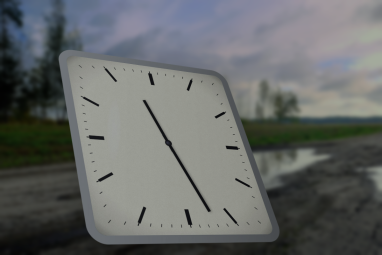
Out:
11.27
